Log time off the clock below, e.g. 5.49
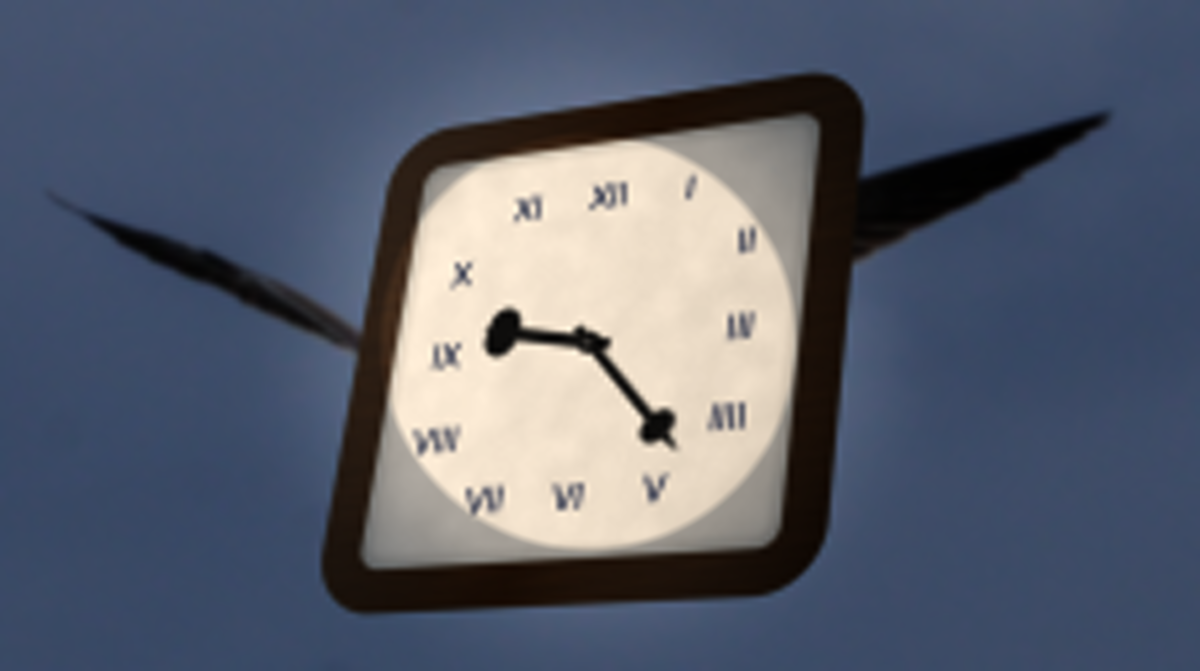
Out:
9.23
